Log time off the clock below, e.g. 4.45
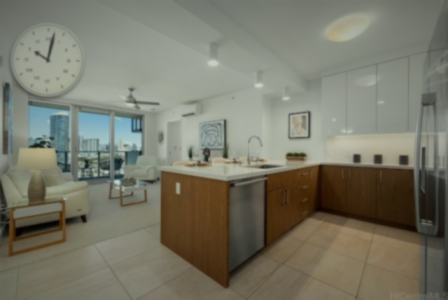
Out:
10.02
